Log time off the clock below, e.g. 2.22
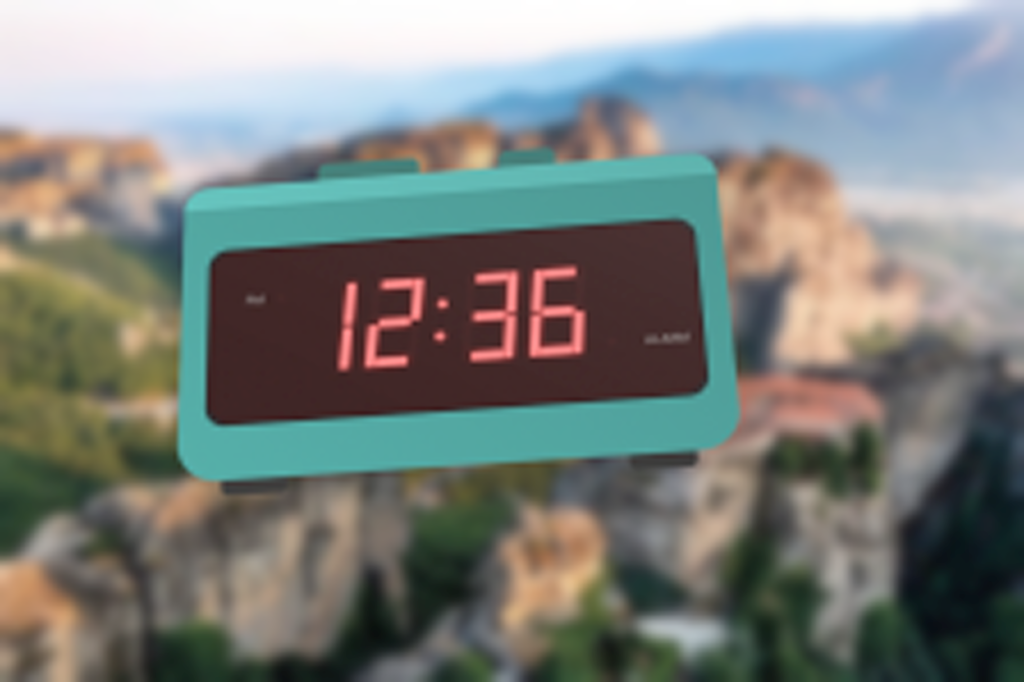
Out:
12.36
